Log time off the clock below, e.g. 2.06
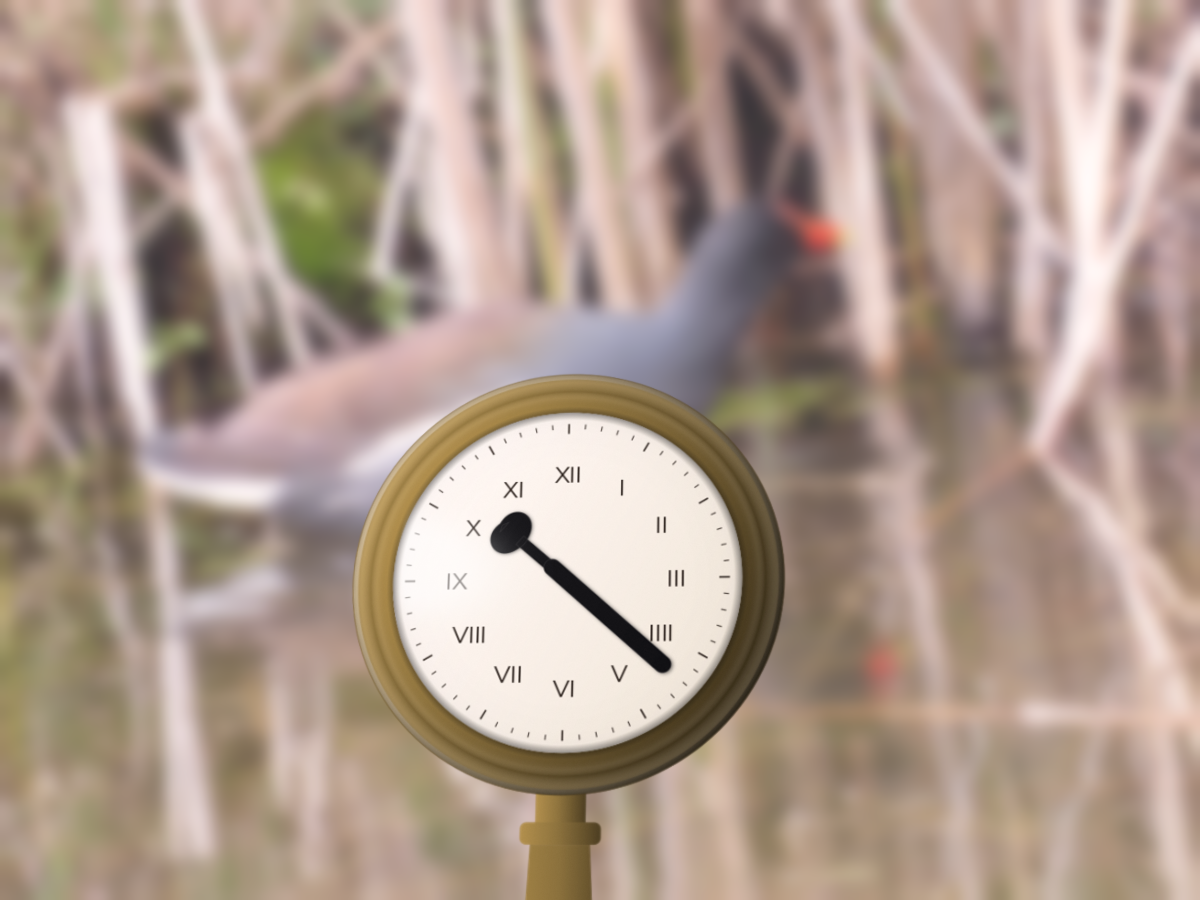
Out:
10.22
